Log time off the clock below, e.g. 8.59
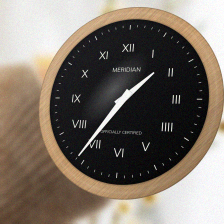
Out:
1.36
